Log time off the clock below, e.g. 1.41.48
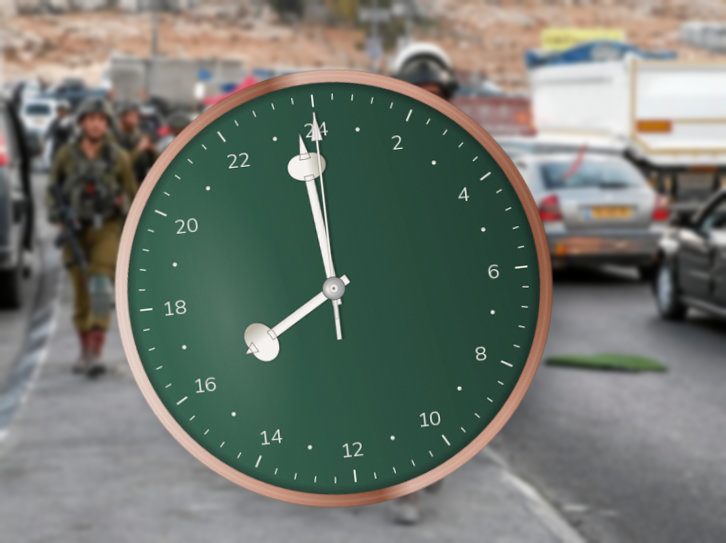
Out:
15.59.00
